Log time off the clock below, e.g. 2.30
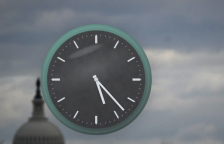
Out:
5.23
